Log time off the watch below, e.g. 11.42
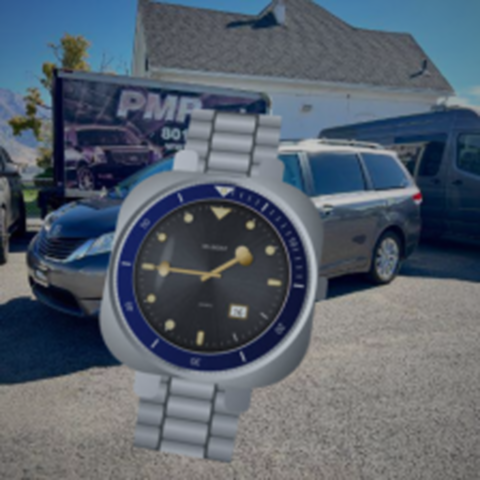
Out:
1.45
